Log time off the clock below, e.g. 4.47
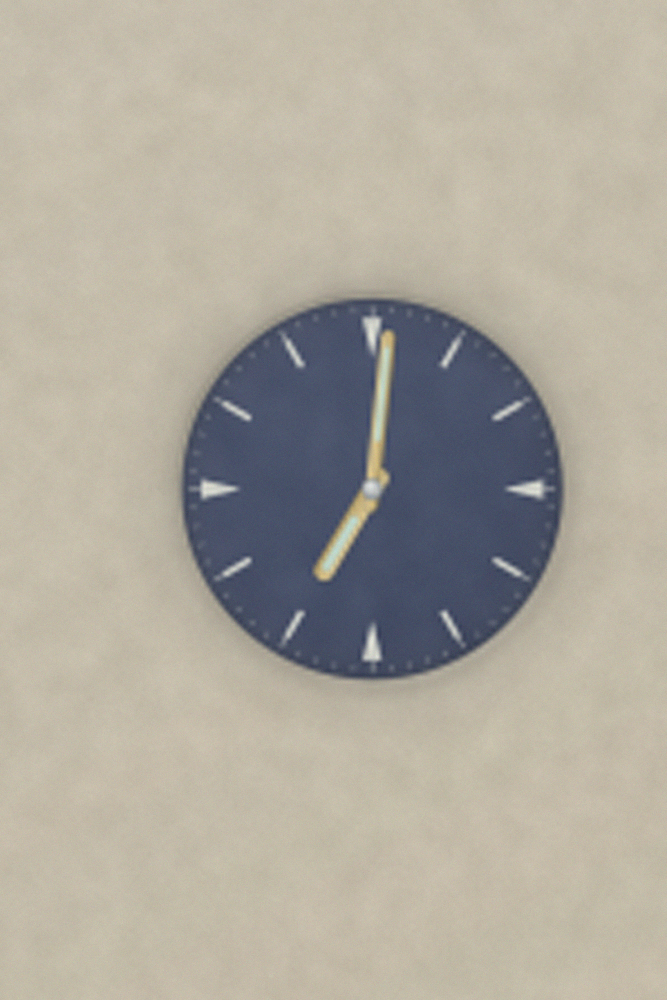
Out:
7.01
